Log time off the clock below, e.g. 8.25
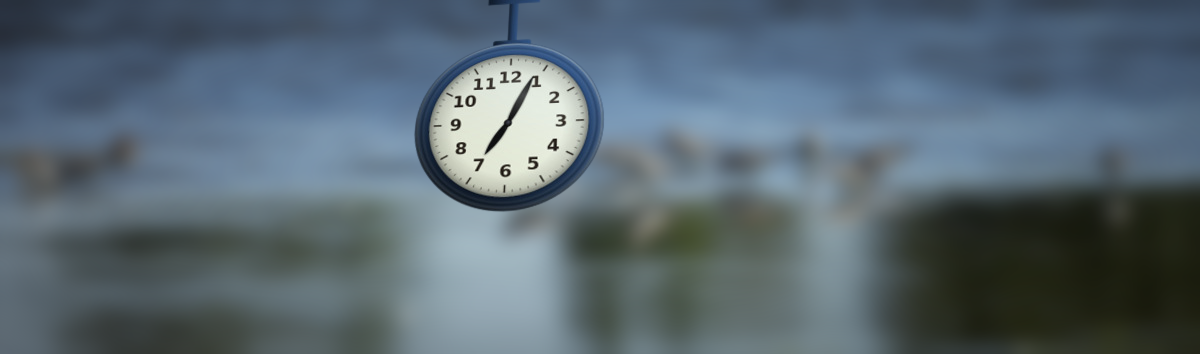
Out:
7.04
